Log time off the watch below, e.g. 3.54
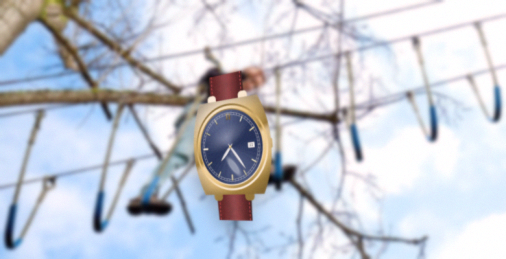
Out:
7.24
